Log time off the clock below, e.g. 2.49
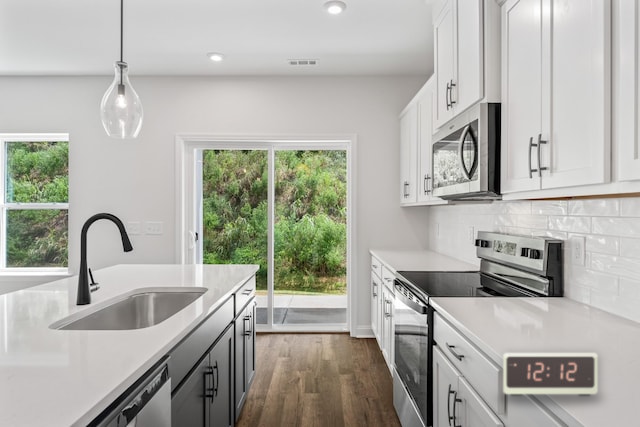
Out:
12.12
